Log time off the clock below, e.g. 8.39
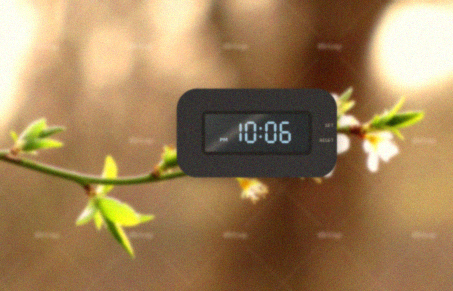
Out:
10.06
